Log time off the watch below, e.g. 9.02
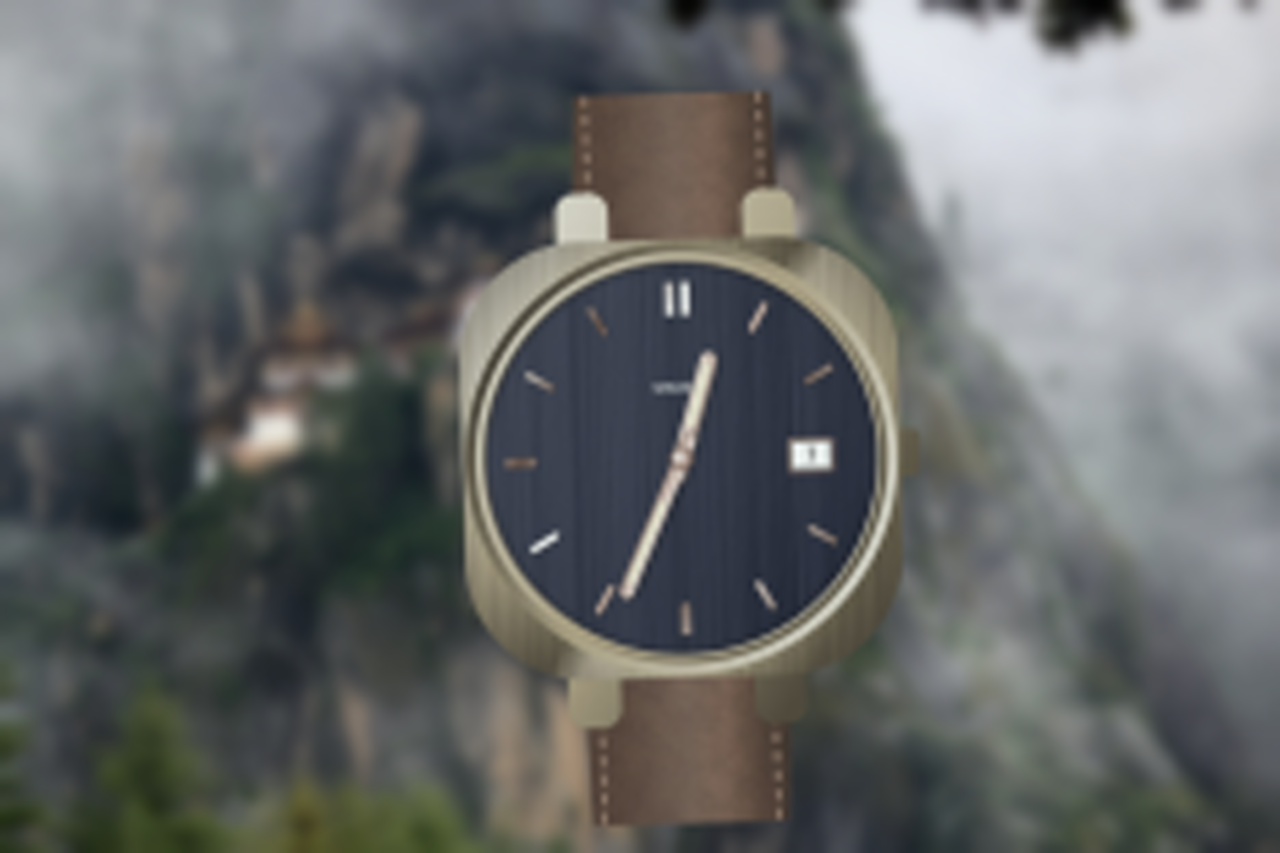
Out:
12.34
